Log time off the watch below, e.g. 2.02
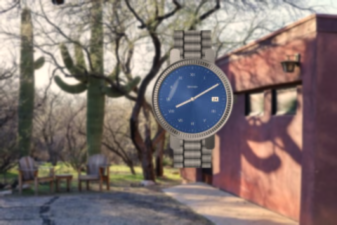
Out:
8.10
